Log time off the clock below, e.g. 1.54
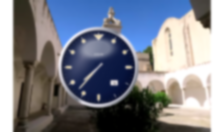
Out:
7.37
